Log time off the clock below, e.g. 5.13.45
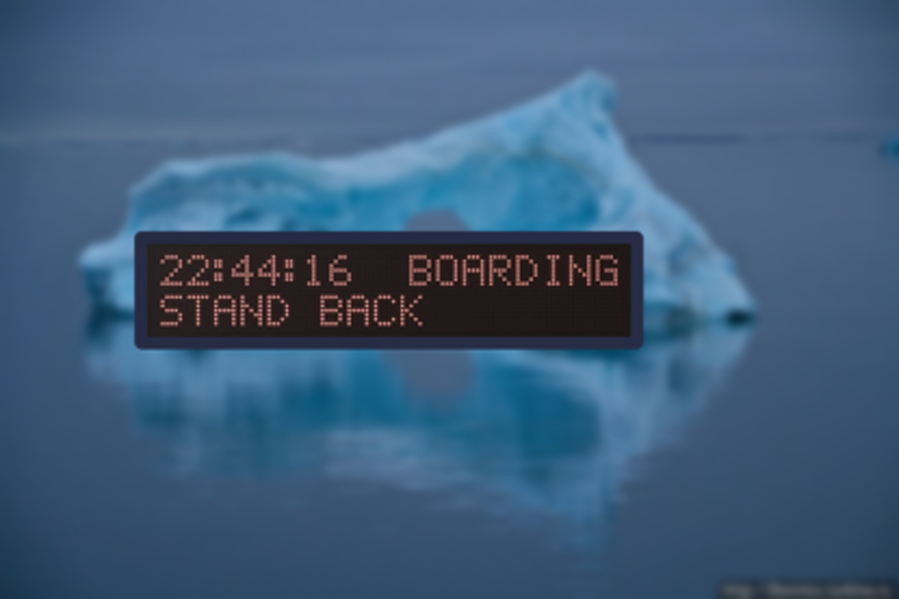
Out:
22.44.16
